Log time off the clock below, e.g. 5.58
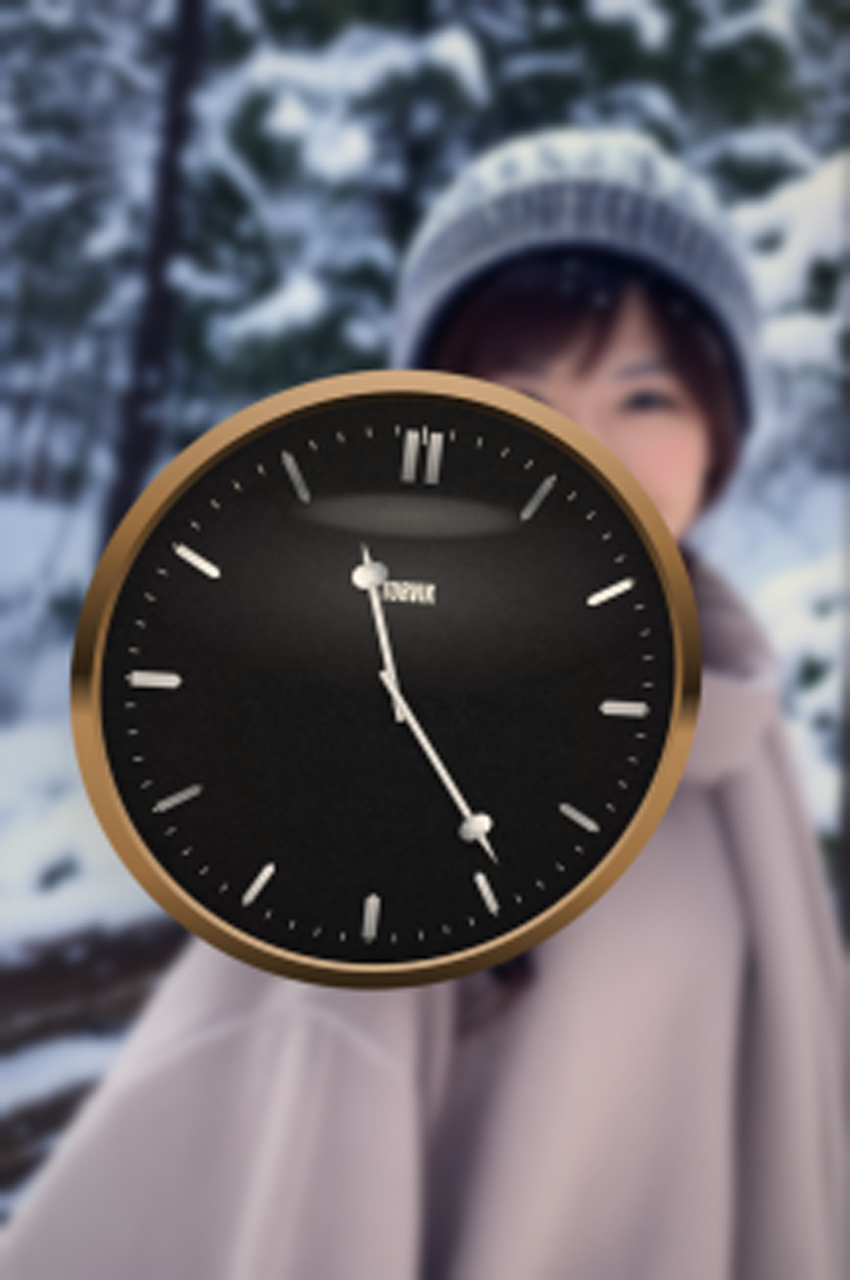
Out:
11.24
